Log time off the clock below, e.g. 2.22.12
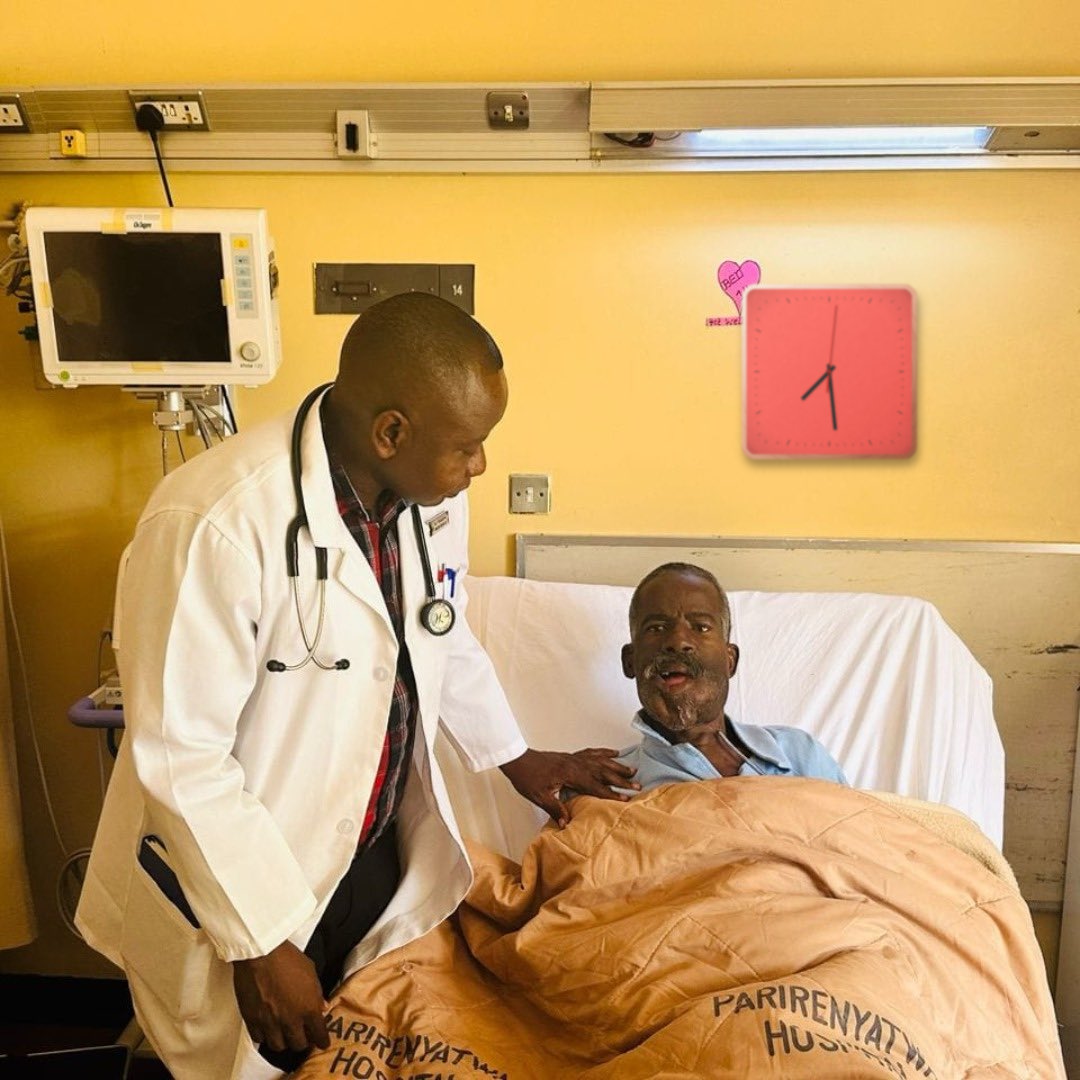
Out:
7.29.01
